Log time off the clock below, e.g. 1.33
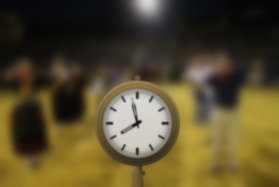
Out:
7.58
